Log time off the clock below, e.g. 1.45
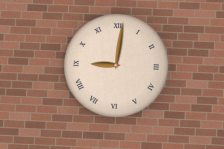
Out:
9.01
